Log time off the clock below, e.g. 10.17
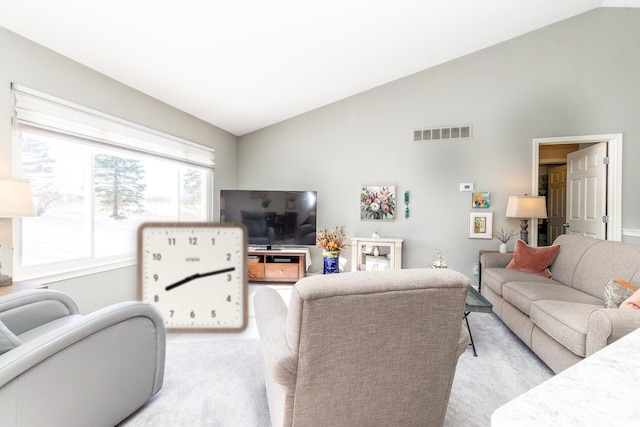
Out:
8.13
